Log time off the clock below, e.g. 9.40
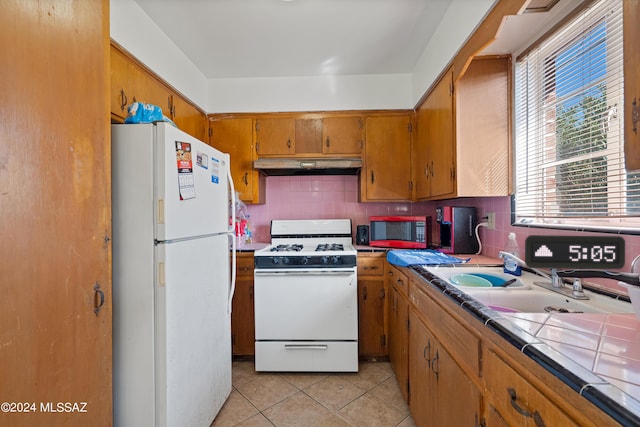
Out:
5.05
